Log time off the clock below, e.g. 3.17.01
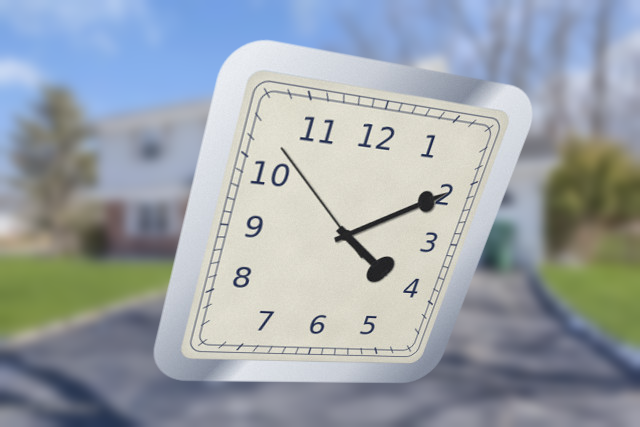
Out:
4.09.52
